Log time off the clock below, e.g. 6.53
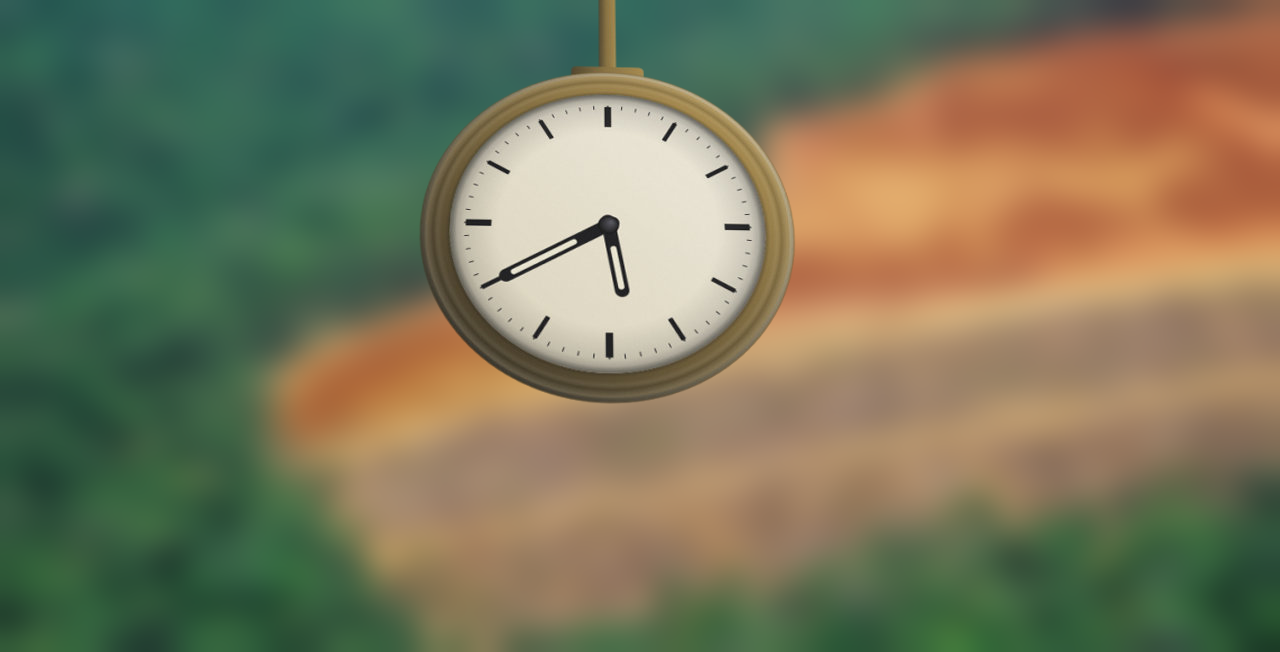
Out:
5.40
